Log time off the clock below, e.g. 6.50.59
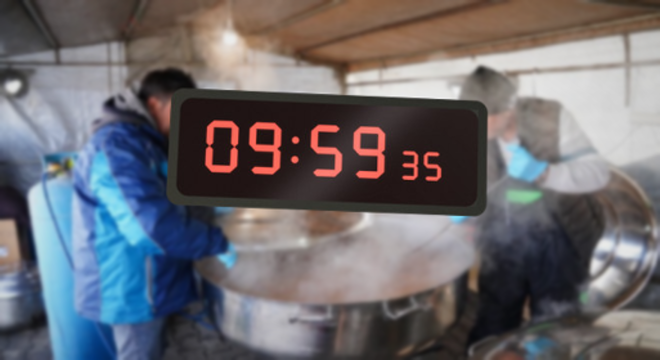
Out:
9.59.35
